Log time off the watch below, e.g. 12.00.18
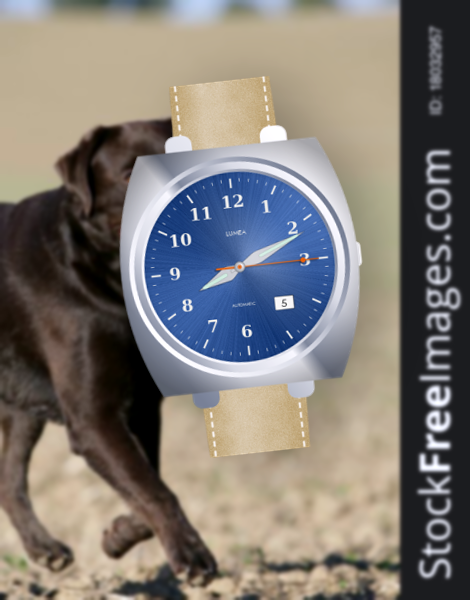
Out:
8.11.15
